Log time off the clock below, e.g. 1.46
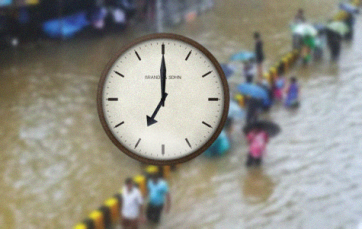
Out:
7.00
